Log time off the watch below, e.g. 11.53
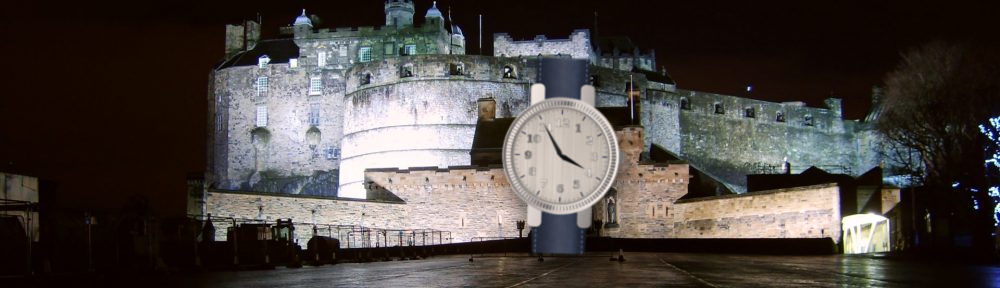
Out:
3.55
